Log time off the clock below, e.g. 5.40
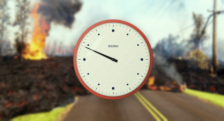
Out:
9.49
